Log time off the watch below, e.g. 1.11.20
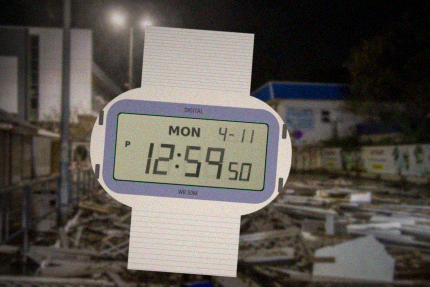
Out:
12.59.50
